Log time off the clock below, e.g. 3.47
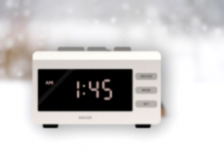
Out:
1.45
